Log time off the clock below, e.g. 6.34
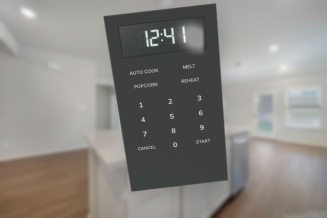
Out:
12.41
